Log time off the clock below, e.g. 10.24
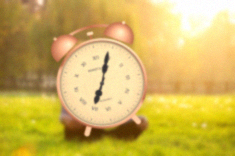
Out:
7.04
